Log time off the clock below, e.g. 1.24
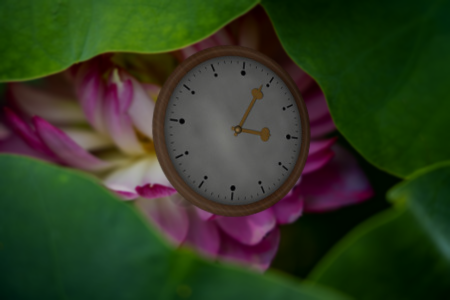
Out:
3.04
